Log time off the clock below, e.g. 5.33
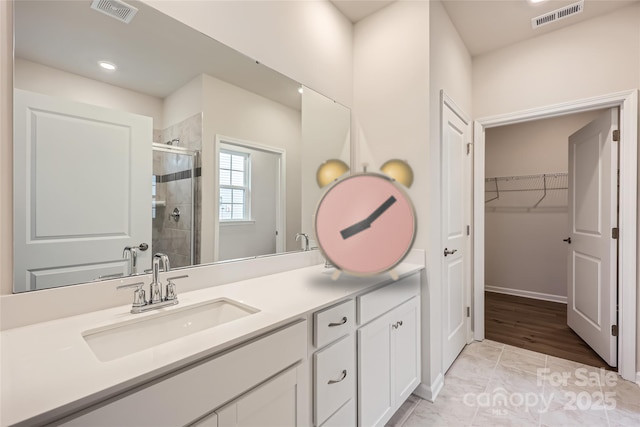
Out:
8.08
